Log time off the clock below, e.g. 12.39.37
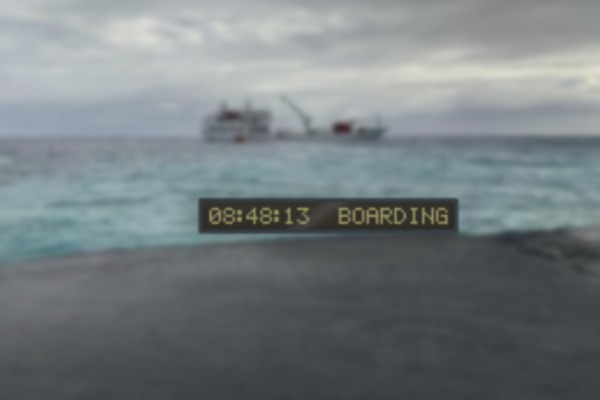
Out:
8.48.13
